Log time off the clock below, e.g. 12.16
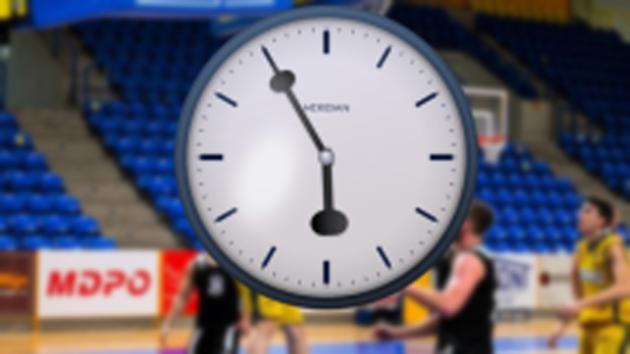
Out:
5.55
